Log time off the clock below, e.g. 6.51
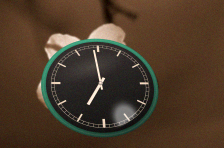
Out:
6.59
